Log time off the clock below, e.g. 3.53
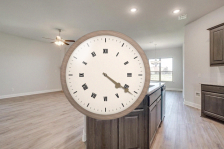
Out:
4.21
